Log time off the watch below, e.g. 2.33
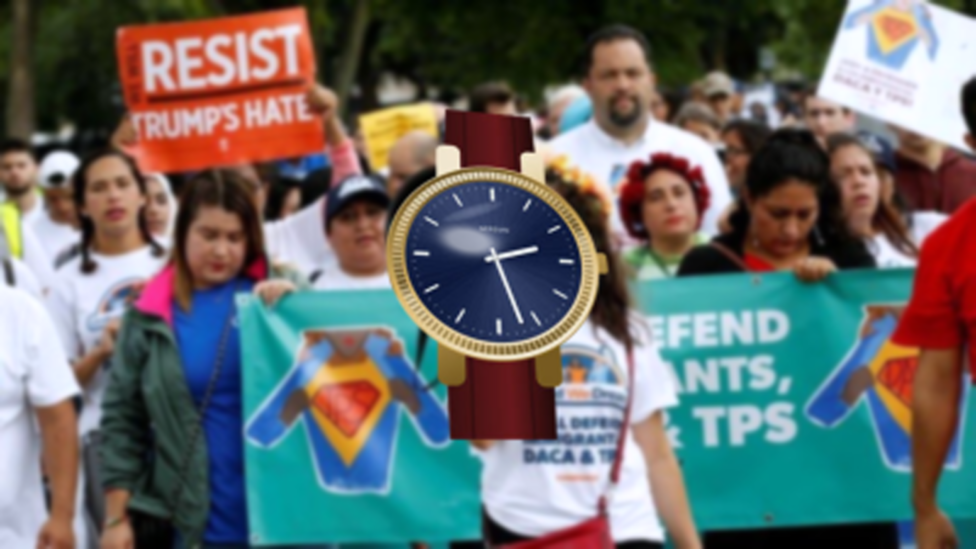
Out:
2.27
